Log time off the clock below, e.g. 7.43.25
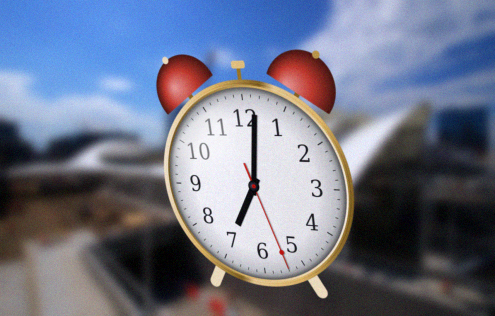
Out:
7.01.27
